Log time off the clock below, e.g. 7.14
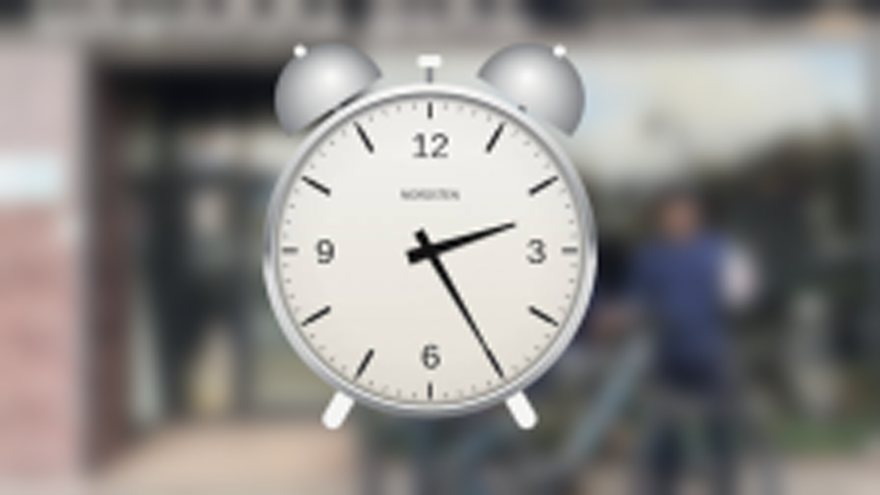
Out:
2.25
